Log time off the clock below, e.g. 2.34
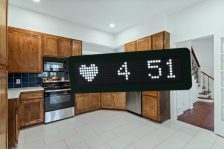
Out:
4.51
